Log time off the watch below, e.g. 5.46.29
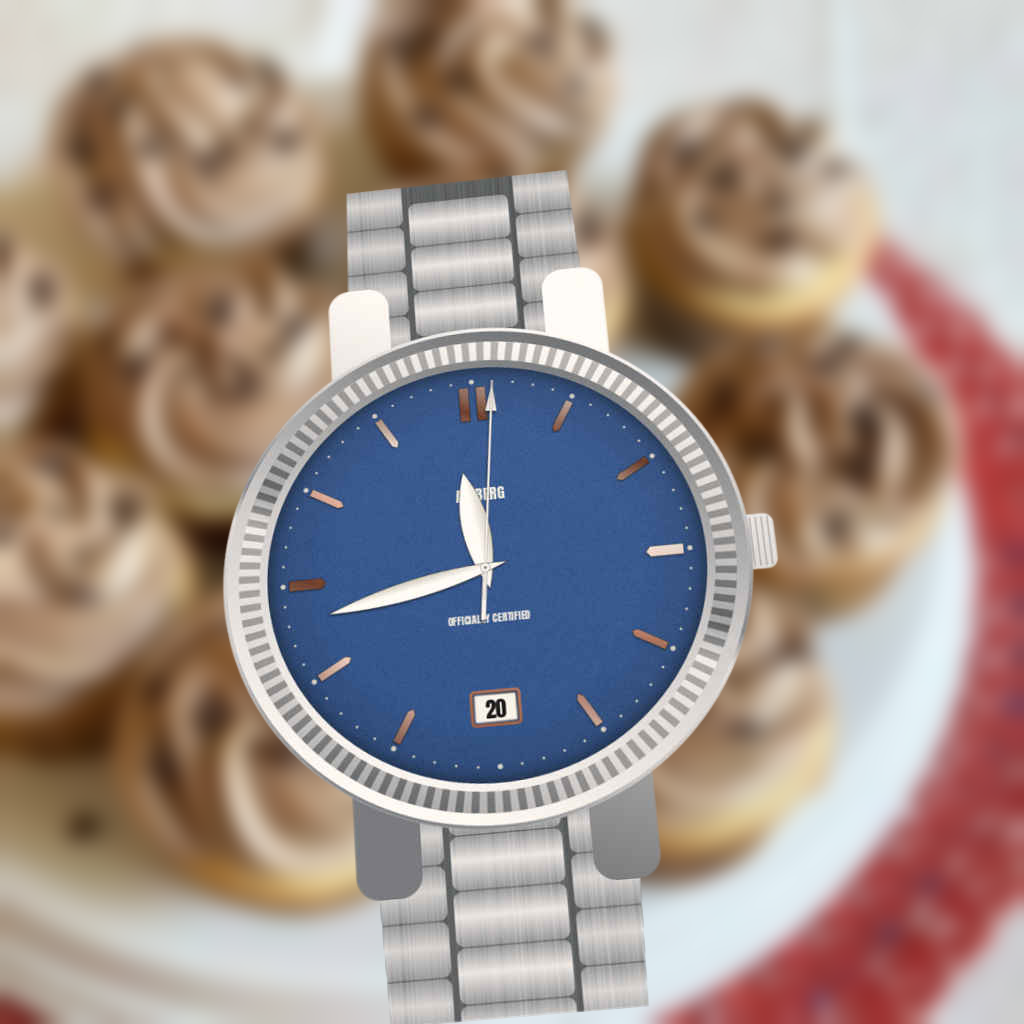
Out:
11.43.01
